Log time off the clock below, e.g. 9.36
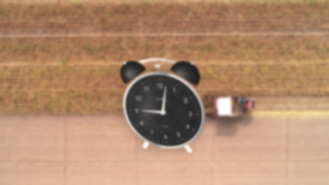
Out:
9.02
